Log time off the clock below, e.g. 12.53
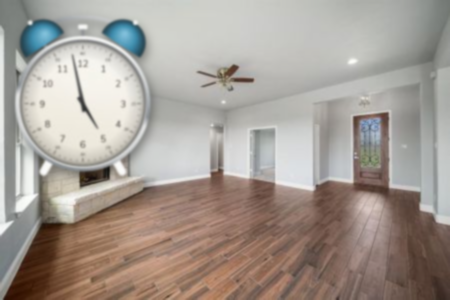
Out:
4.58
